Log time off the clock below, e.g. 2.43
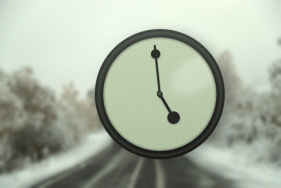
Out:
4.59
